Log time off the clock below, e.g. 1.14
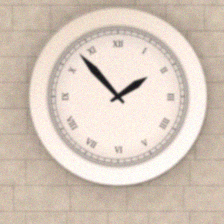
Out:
1.53
